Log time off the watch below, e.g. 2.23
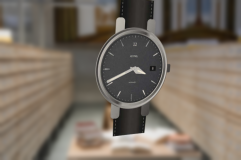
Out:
3.41
